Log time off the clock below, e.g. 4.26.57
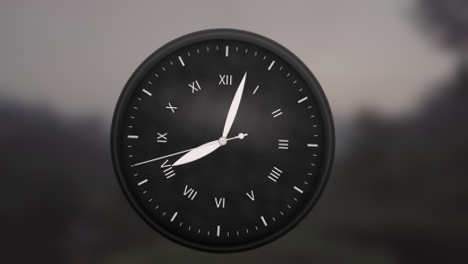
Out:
8.02.42
